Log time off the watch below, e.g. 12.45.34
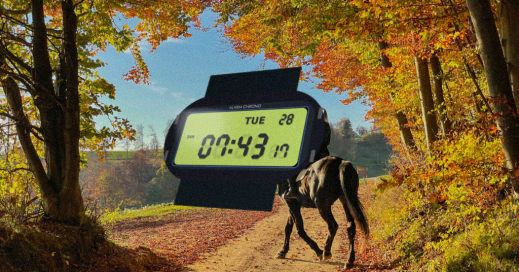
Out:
7.43.17
